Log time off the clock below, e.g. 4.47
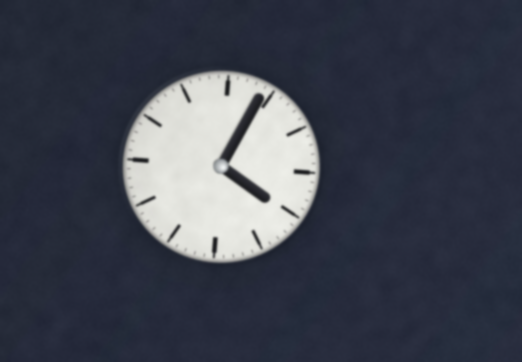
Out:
4.04
